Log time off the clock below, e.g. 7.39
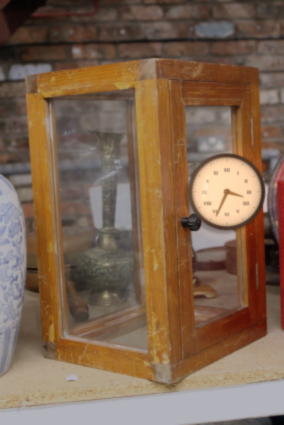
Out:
3.34
